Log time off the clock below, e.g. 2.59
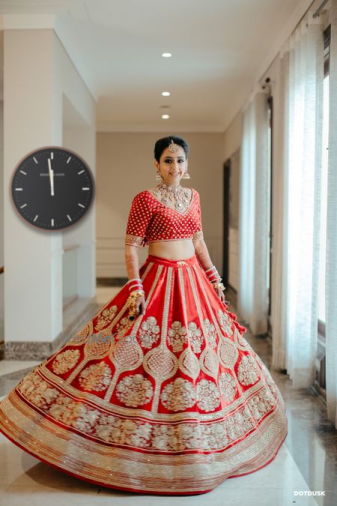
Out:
11.59
